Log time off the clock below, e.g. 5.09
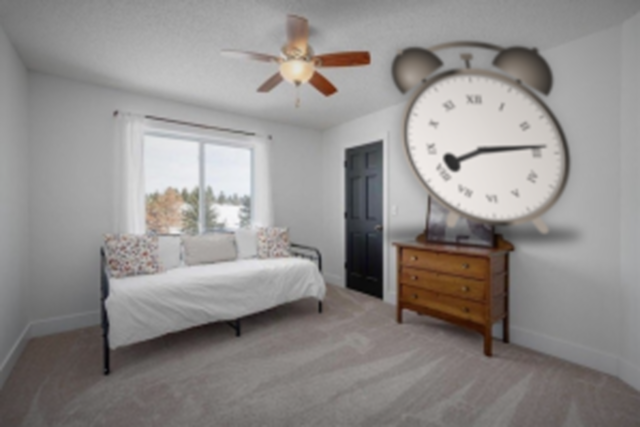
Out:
8.14
